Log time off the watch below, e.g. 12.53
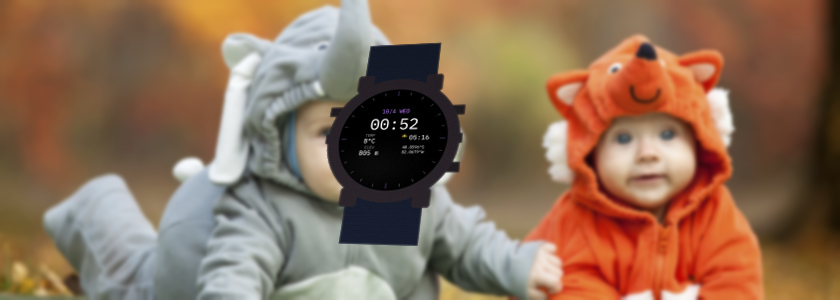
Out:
0.52
